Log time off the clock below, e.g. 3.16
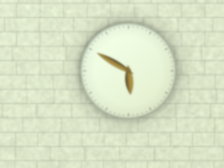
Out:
5.50
